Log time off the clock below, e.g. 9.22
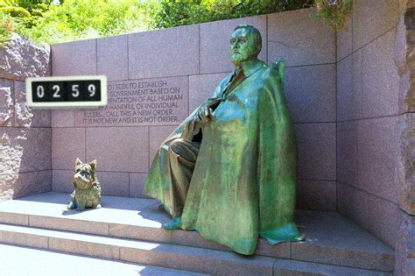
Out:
2.59
